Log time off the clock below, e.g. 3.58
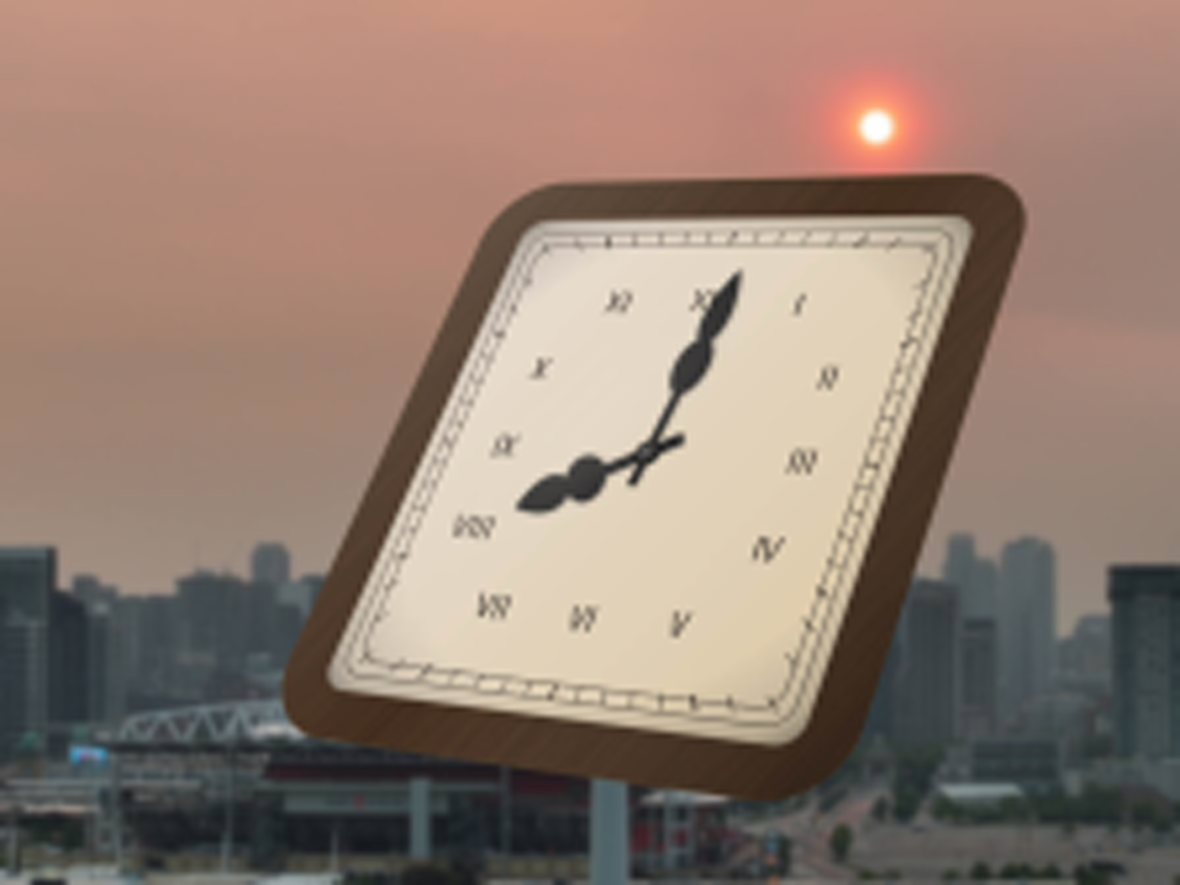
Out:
8.01
